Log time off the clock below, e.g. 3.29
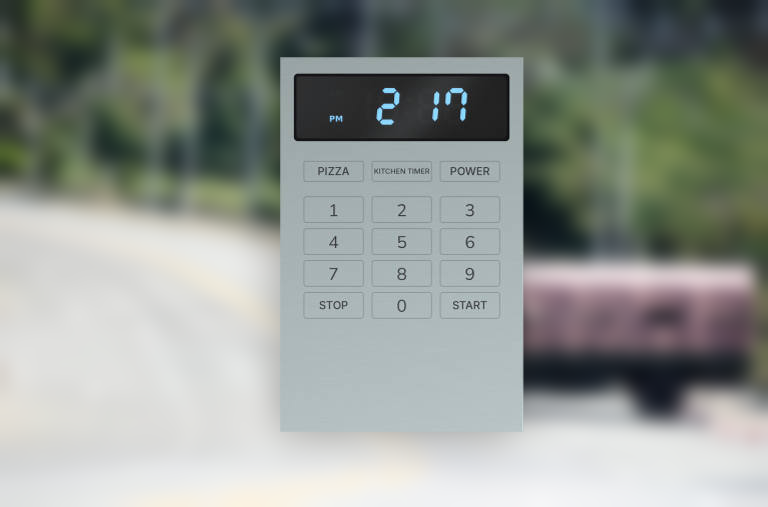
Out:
2.17
